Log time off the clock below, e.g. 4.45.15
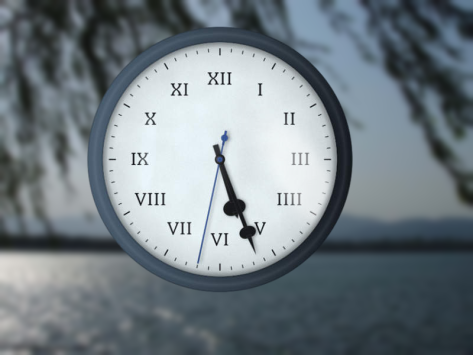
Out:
5.26.32
